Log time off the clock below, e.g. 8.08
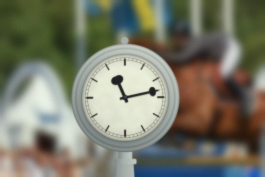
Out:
11.13
